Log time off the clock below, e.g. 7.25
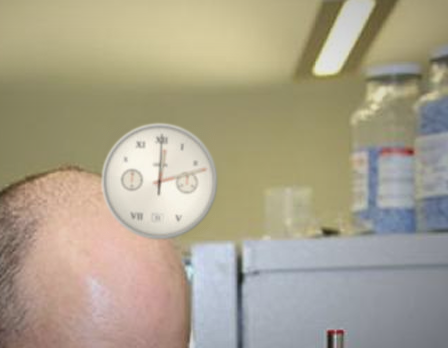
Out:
12.12
